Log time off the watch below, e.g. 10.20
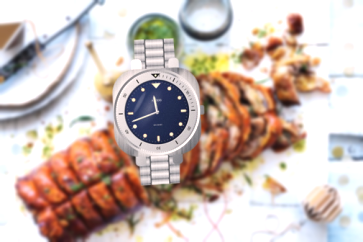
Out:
11.42
